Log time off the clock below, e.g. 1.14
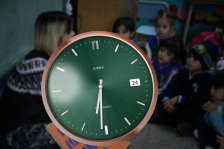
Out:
6.31
